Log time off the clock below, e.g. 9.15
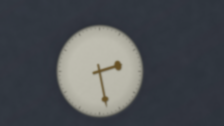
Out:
2.28
